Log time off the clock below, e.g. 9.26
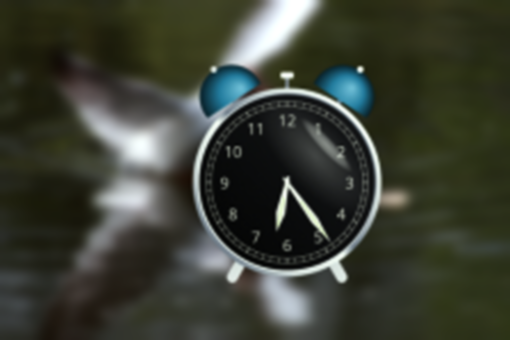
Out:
6.24
